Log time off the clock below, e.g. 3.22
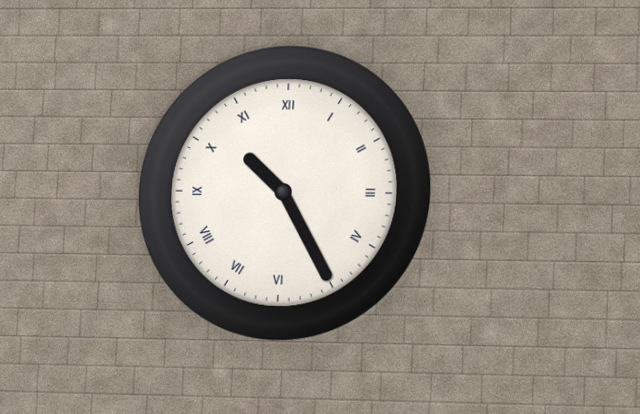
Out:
10.25
